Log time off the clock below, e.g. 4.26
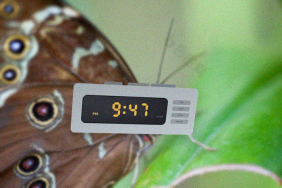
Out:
9.47
